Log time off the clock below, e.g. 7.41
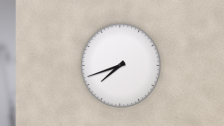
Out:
7.42
